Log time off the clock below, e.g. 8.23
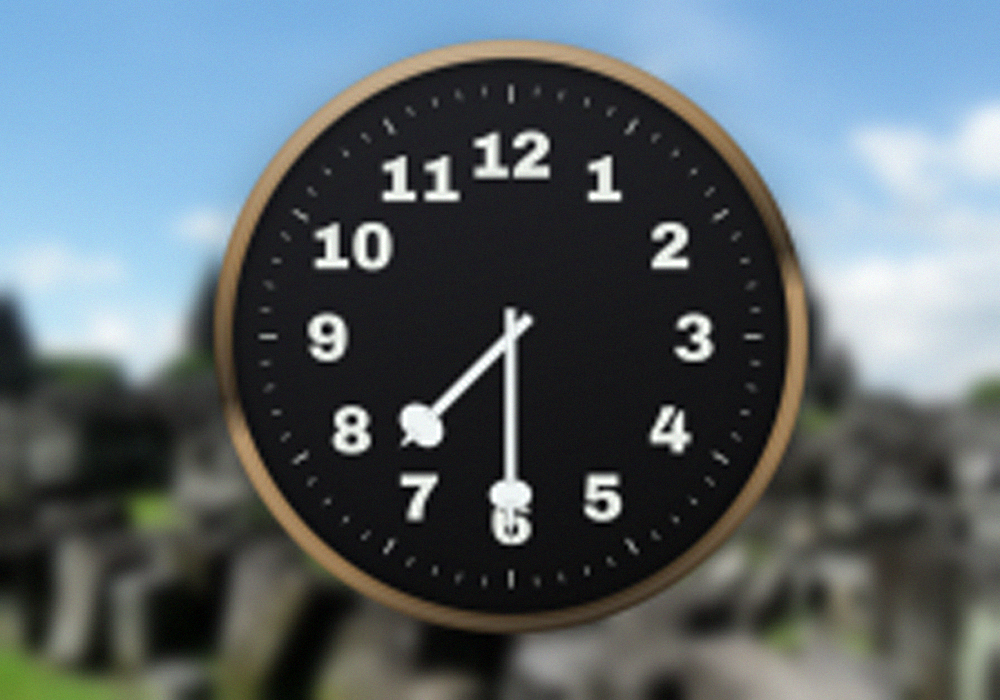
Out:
7.30
